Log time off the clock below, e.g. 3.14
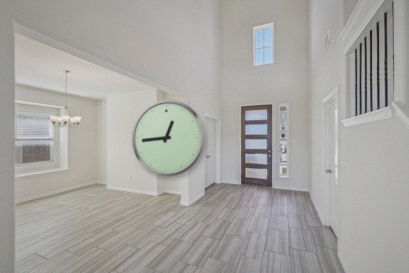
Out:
12.44
